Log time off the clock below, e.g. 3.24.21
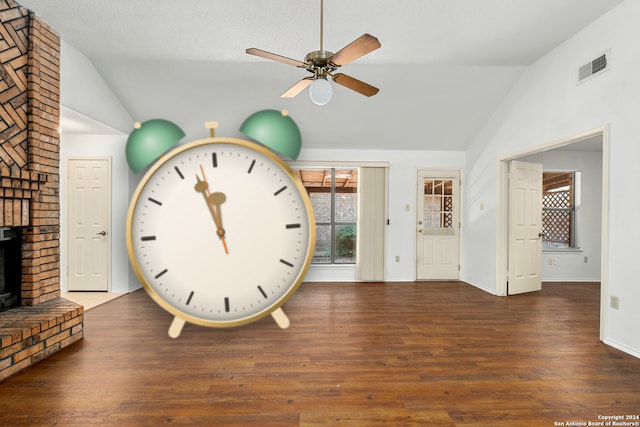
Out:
11.56.58
